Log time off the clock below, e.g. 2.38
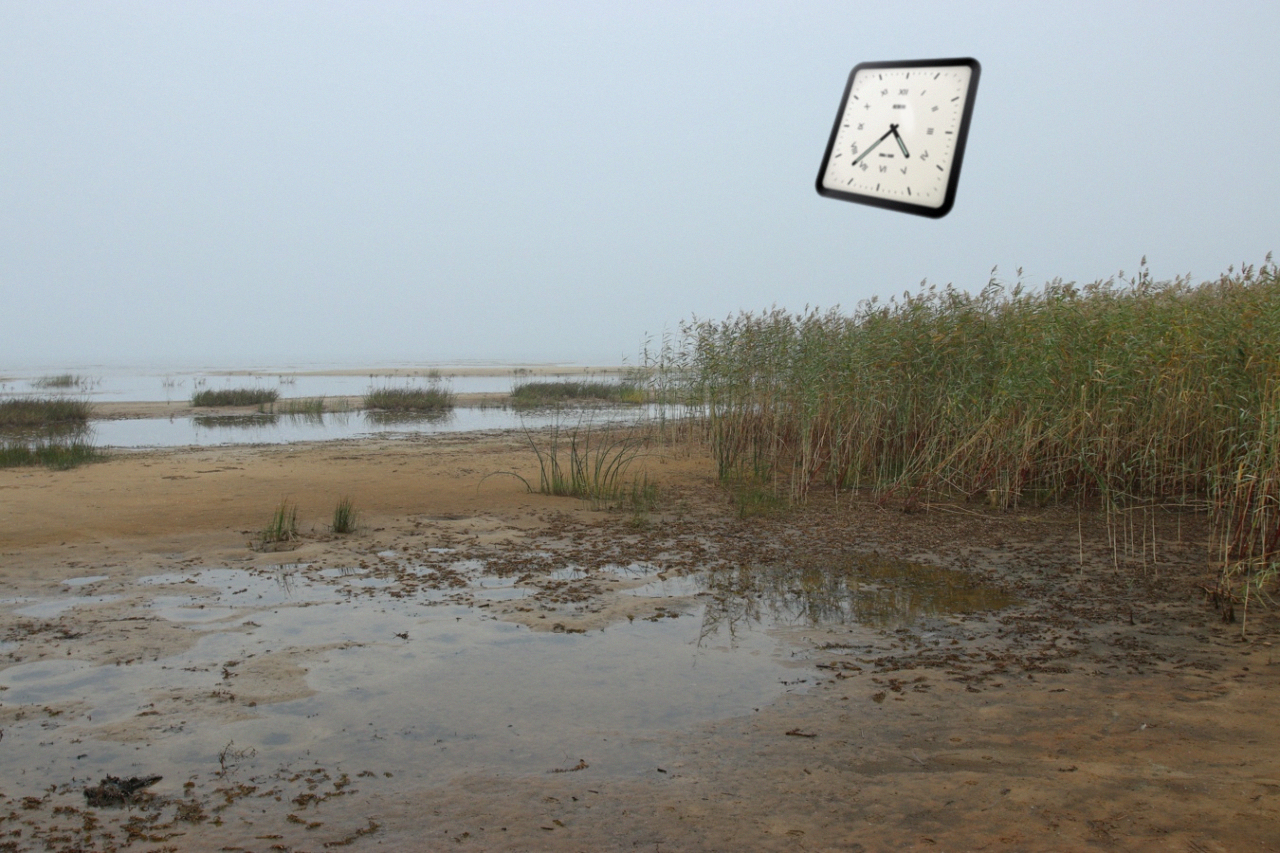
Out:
4.37
